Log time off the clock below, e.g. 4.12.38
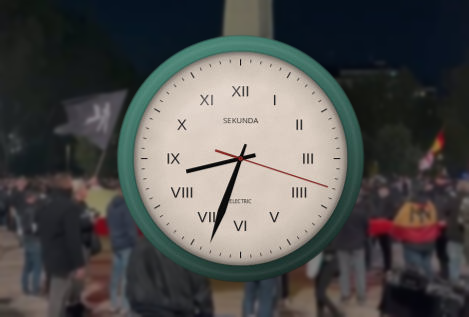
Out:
8.33.18
